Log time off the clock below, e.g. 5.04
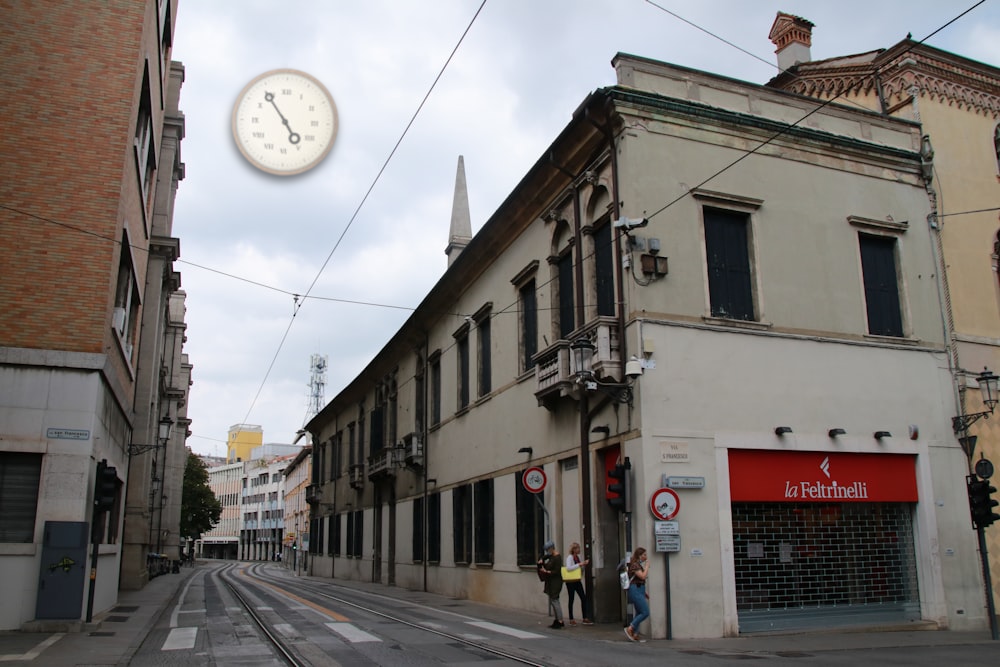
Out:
4.54
